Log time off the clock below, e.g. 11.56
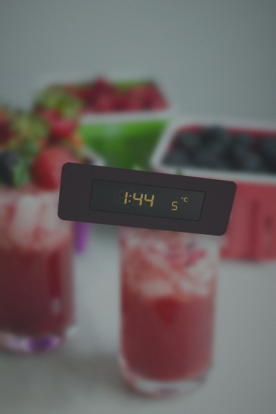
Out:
1.44
